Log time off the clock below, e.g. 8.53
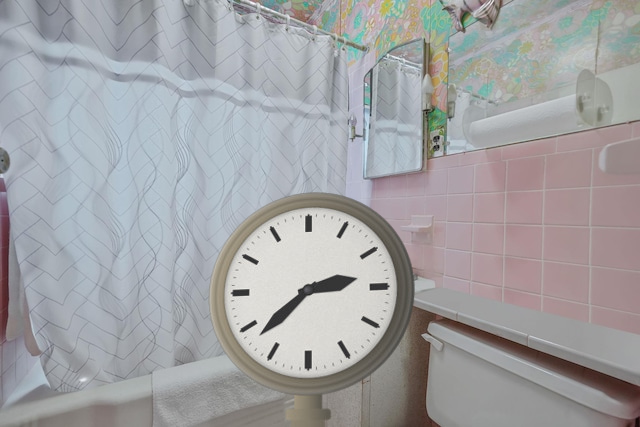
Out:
2.38
